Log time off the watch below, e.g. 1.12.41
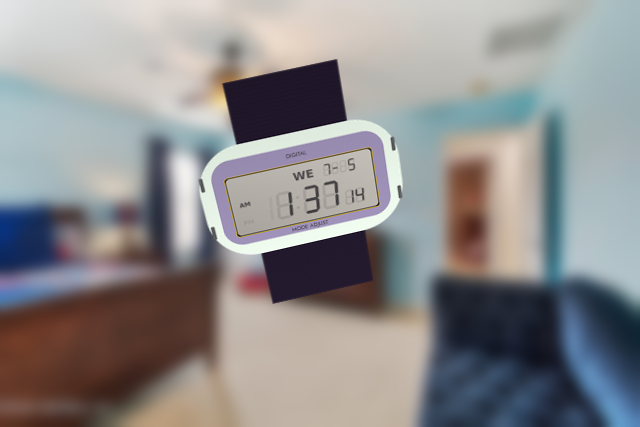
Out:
1.37.14
